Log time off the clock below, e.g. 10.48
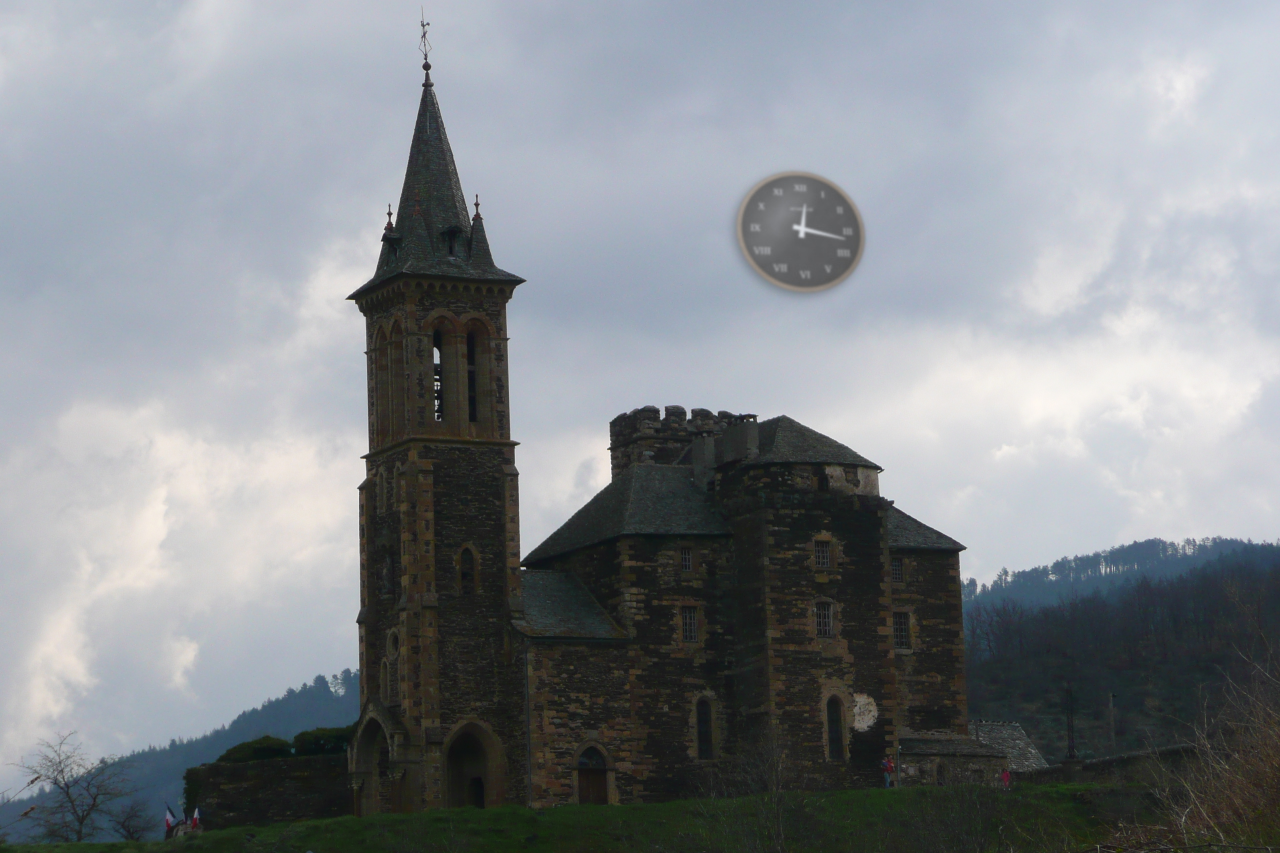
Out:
12.17
